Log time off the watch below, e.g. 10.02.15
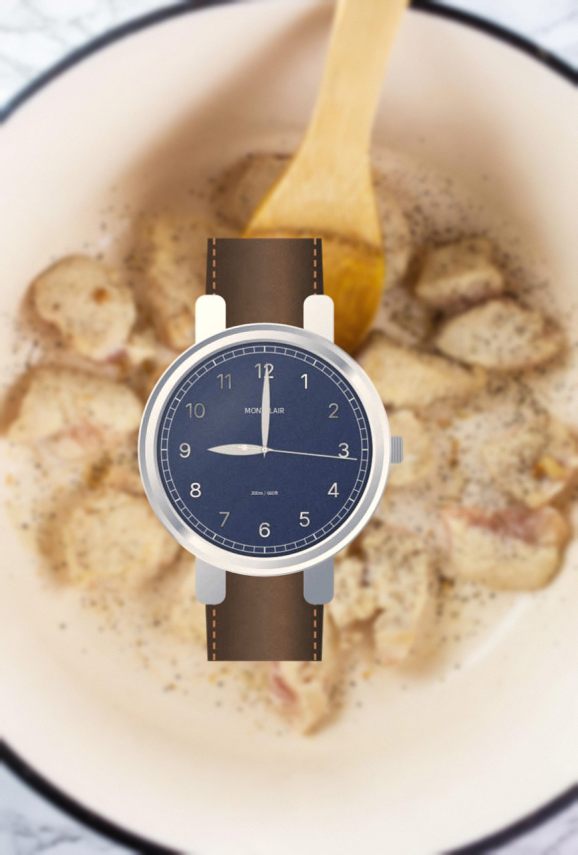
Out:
9.00.16
